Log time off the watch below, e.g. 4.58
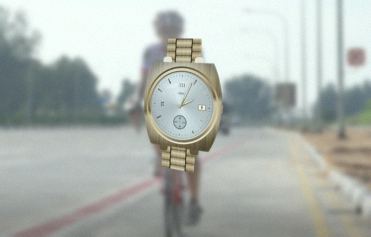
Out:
2.04
